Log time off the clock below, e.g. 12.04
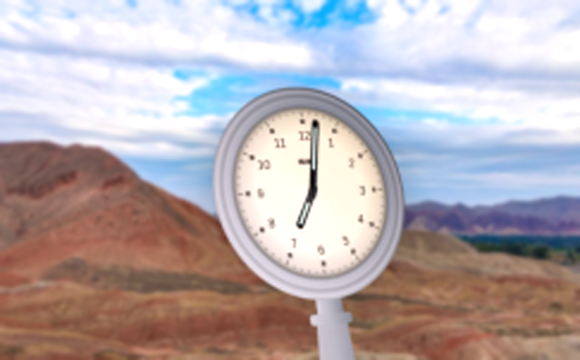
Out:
7.02
